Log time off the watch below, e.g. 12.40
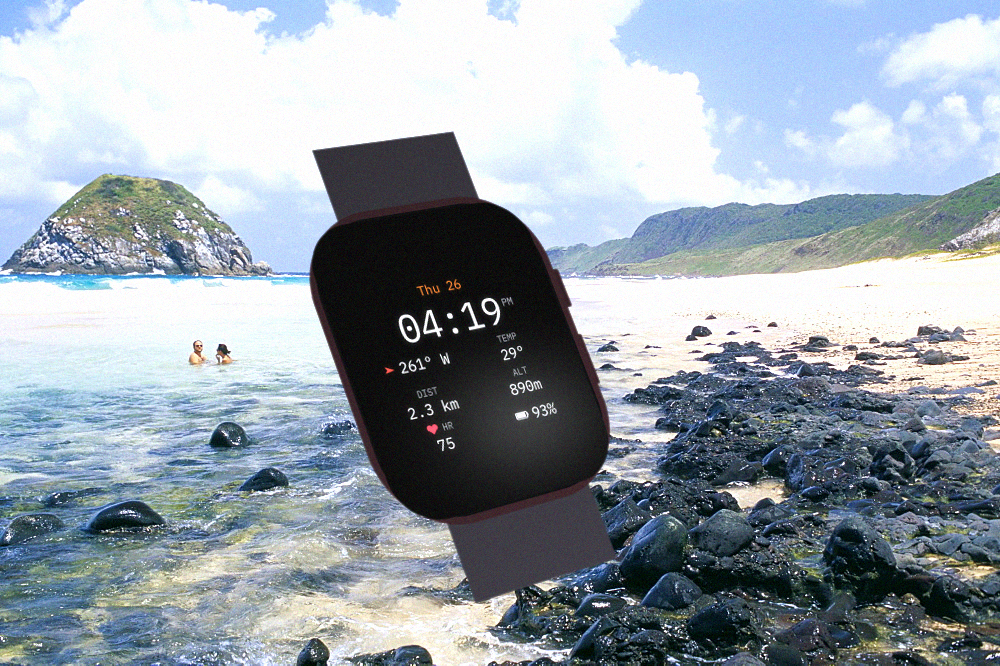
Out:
4.19
